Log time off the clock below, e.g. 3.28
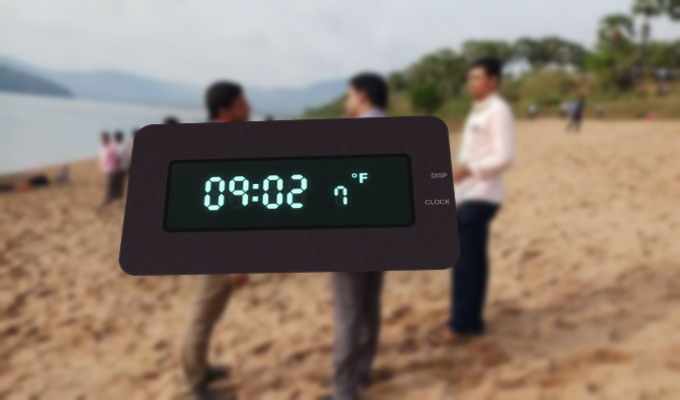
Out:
9.02
